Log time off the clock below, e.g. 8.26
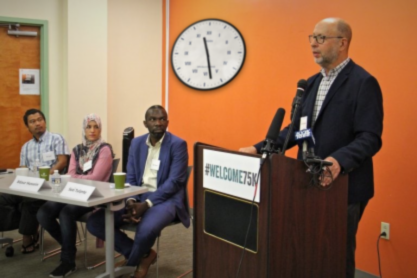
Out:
11.28
